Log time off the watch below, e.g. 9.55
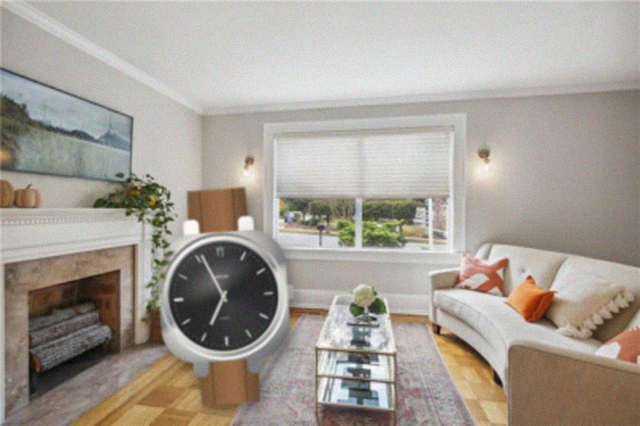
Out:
6.56
